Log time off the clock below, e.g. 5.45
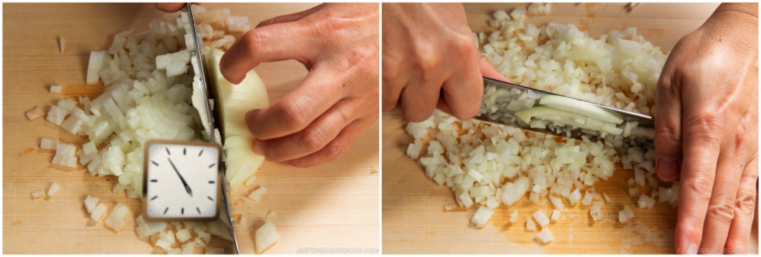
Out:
4.54
